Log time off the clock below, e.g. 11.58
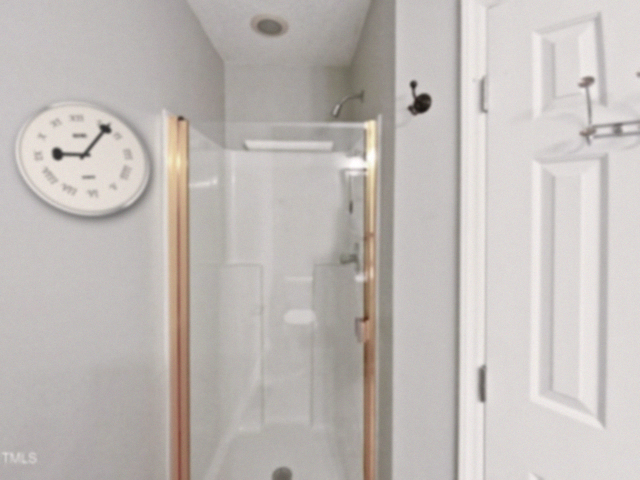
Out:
9.07
